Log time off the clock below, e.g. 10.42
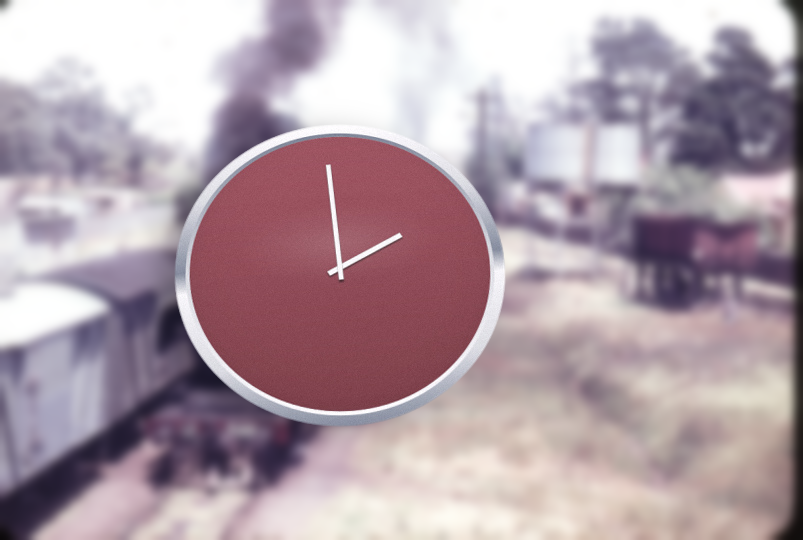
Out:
1.59
